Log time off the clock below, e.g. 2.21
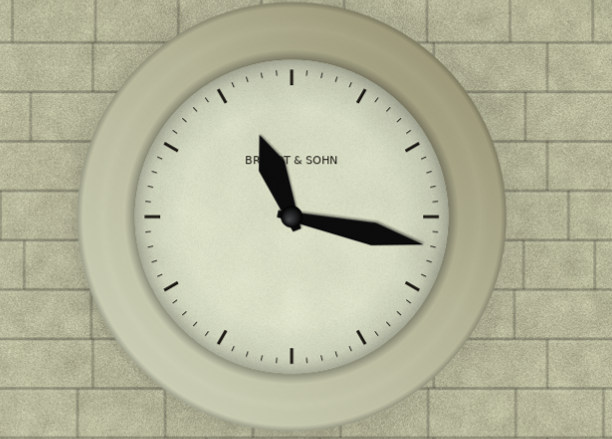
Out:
11.17
